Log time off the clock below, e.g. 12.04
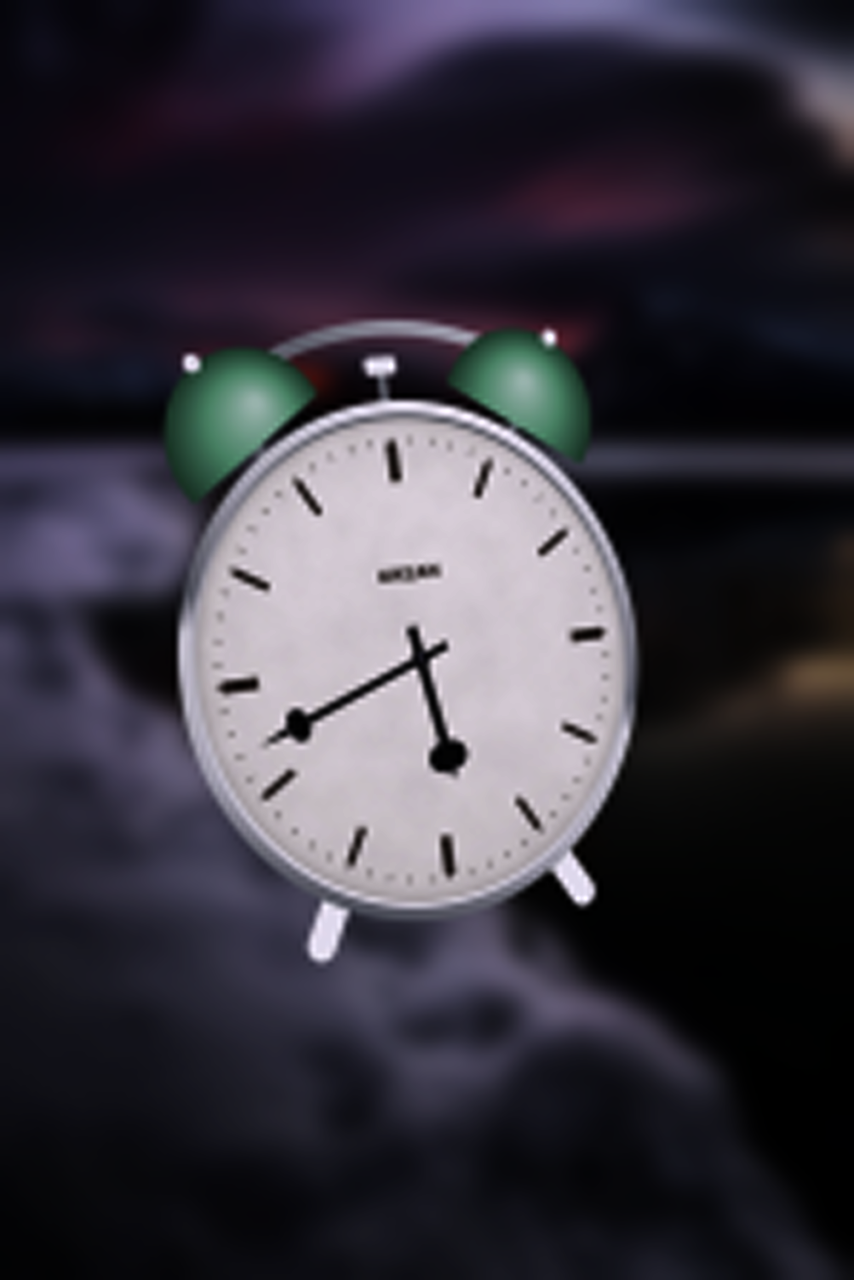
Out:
5.42
